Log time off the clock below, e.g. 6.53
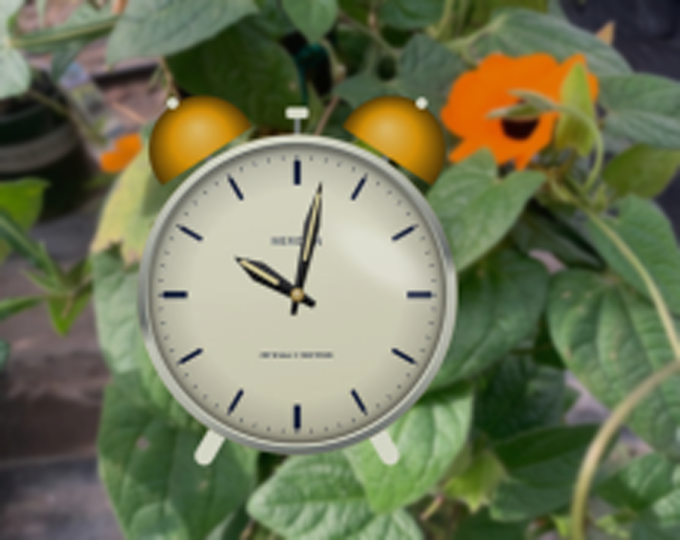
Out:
10.02
